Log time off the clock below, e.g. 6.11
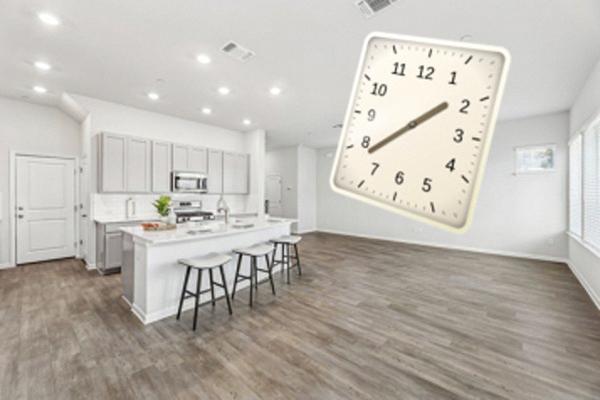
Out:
1.38
